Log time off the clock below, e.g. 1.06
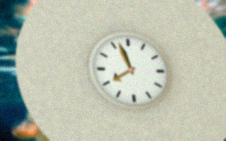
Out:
7.57
